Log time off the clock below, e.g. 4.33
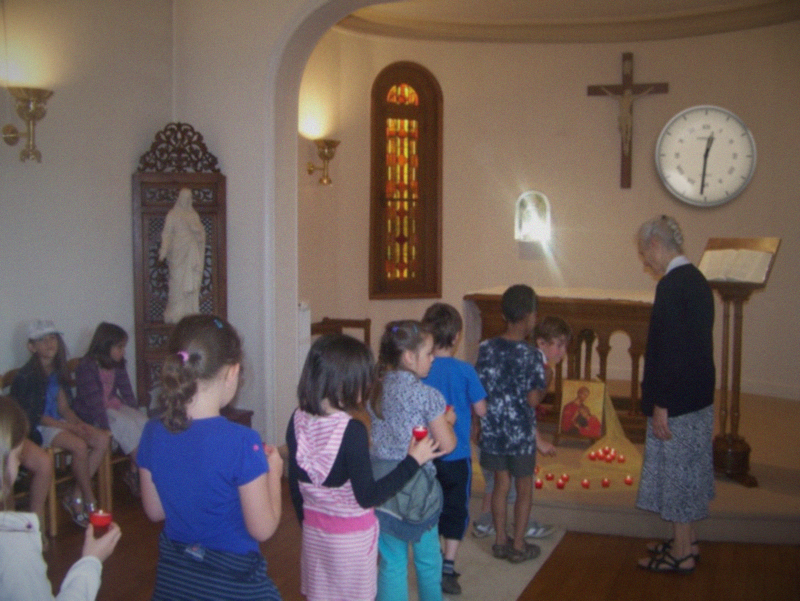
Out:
12.31
